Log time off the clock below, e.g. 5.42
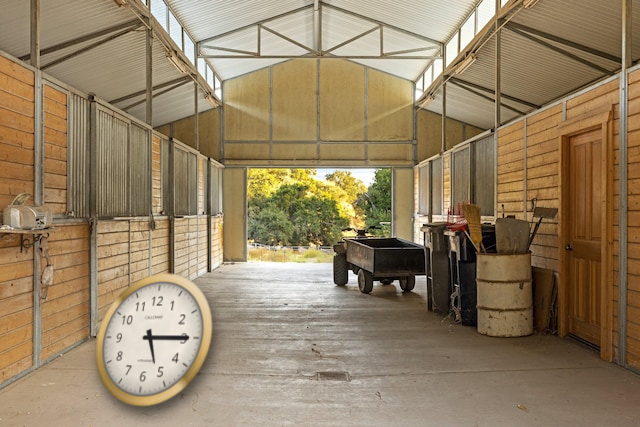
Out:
5.15
